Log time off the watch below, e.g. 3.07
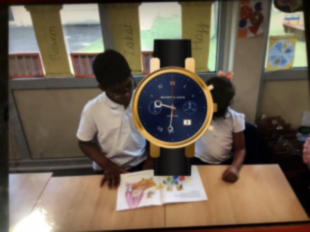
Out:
9.31
